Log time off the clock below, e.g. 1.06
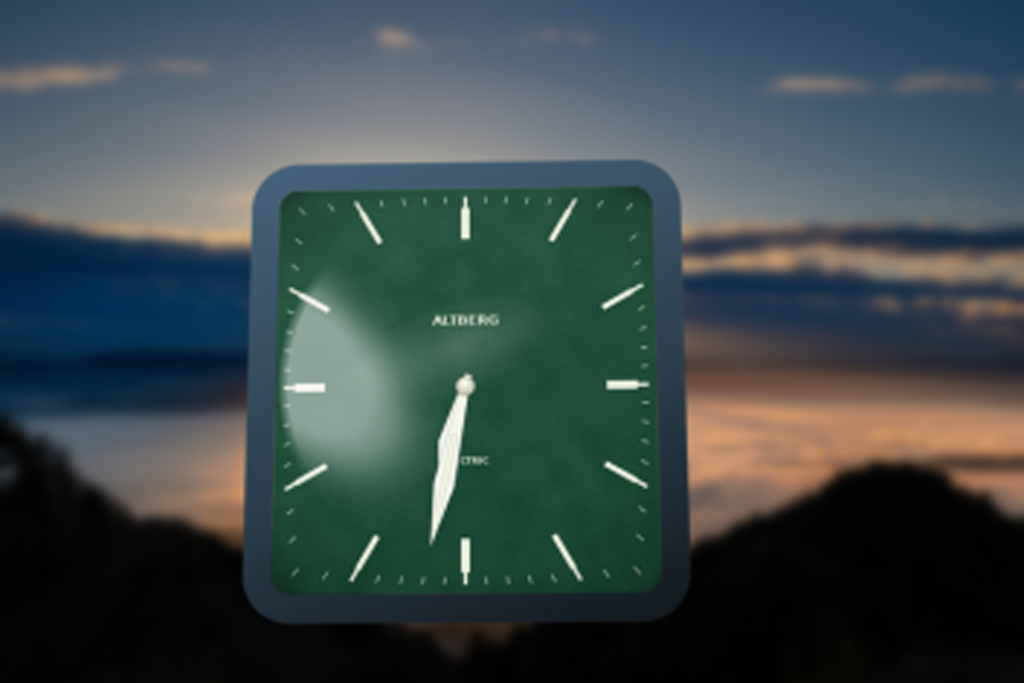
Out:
6.32
